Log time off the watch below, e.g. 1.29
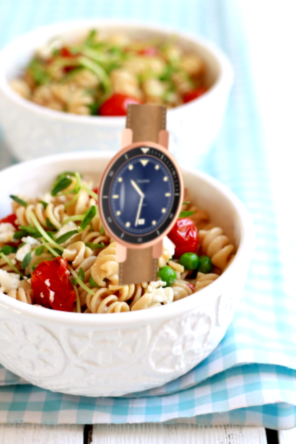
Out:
10.32
